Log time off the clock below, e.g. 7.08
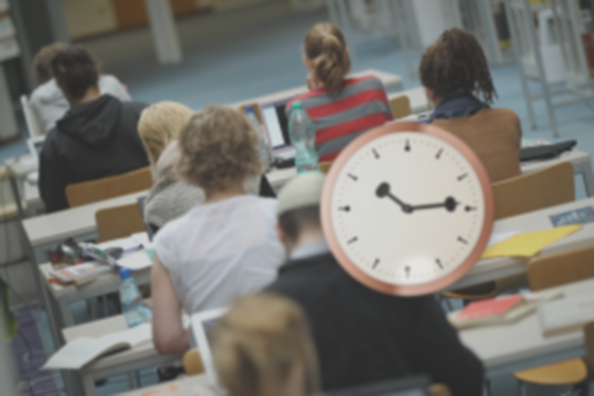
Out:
10.14
